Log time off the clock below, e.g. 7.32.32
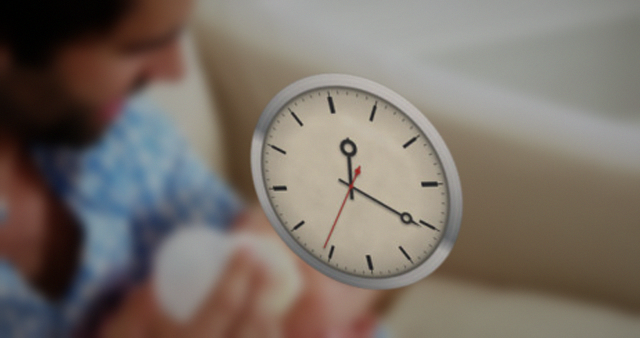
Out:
12.20.36
